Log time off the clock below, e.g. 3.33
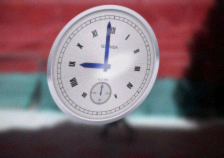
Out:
8.59
